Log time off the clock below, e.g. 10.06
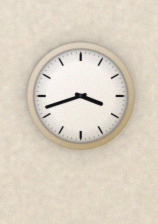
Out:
3.42
